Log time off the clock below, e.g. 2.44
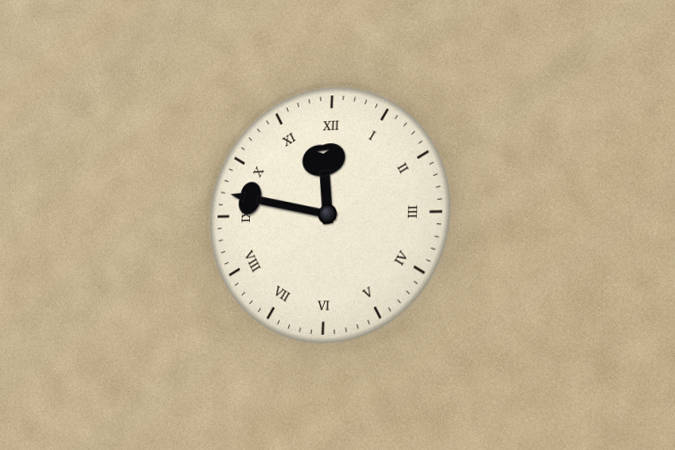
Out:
11.47
